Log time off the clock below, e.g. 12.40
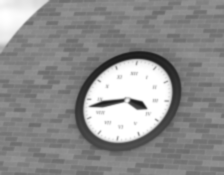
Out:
3.43
